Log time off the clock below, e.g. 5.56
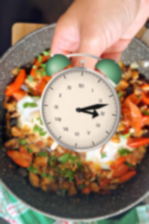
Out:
3.12
